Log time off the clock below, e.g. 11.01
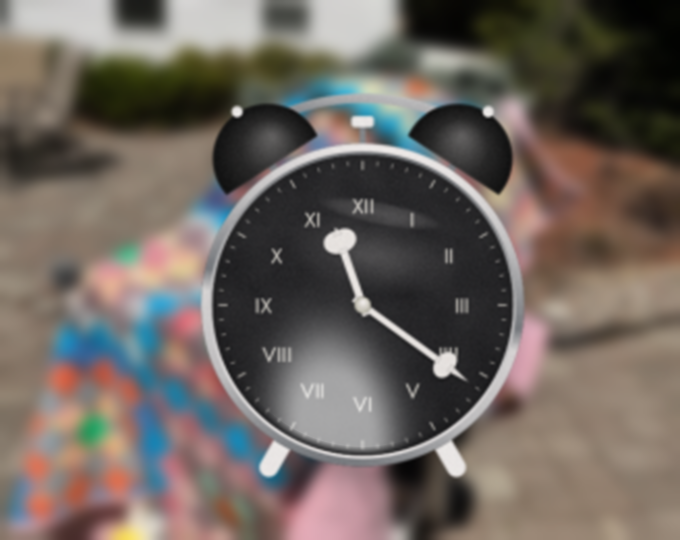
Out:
11.21
